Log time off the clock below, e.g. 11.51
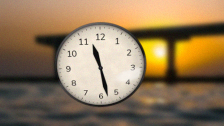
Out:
11.28
